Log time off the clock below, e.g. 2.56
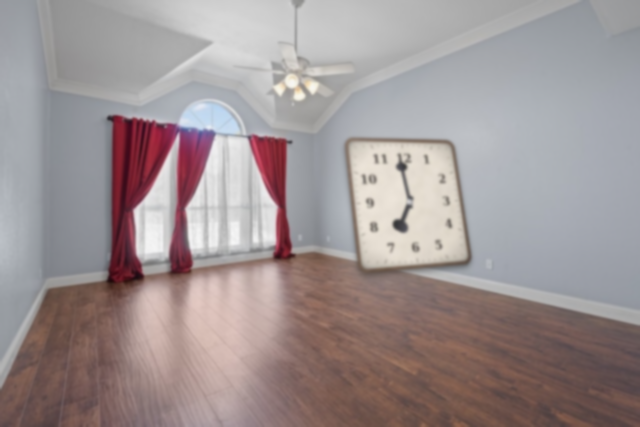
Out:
6.59
